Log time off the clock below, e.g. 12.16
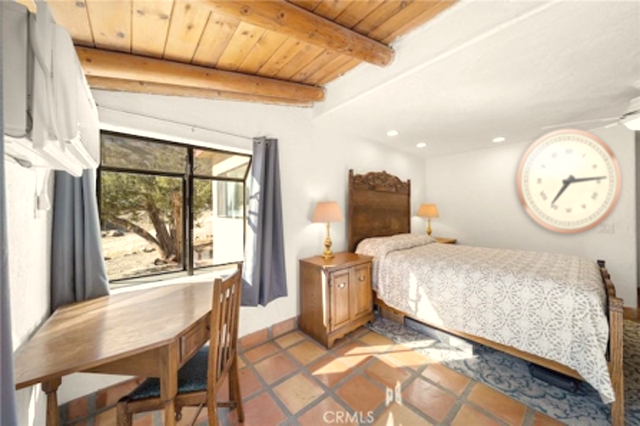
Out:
7.14
